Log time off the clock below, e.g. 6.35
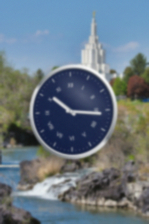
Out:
10.16
